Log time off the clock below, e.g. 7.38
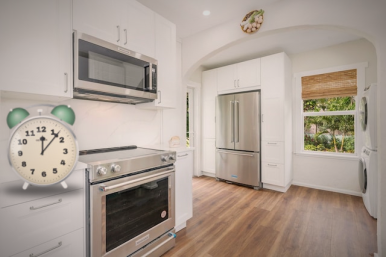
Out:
12.07
